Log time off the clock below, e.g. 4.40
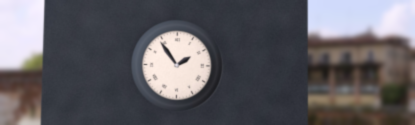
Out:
1.54
